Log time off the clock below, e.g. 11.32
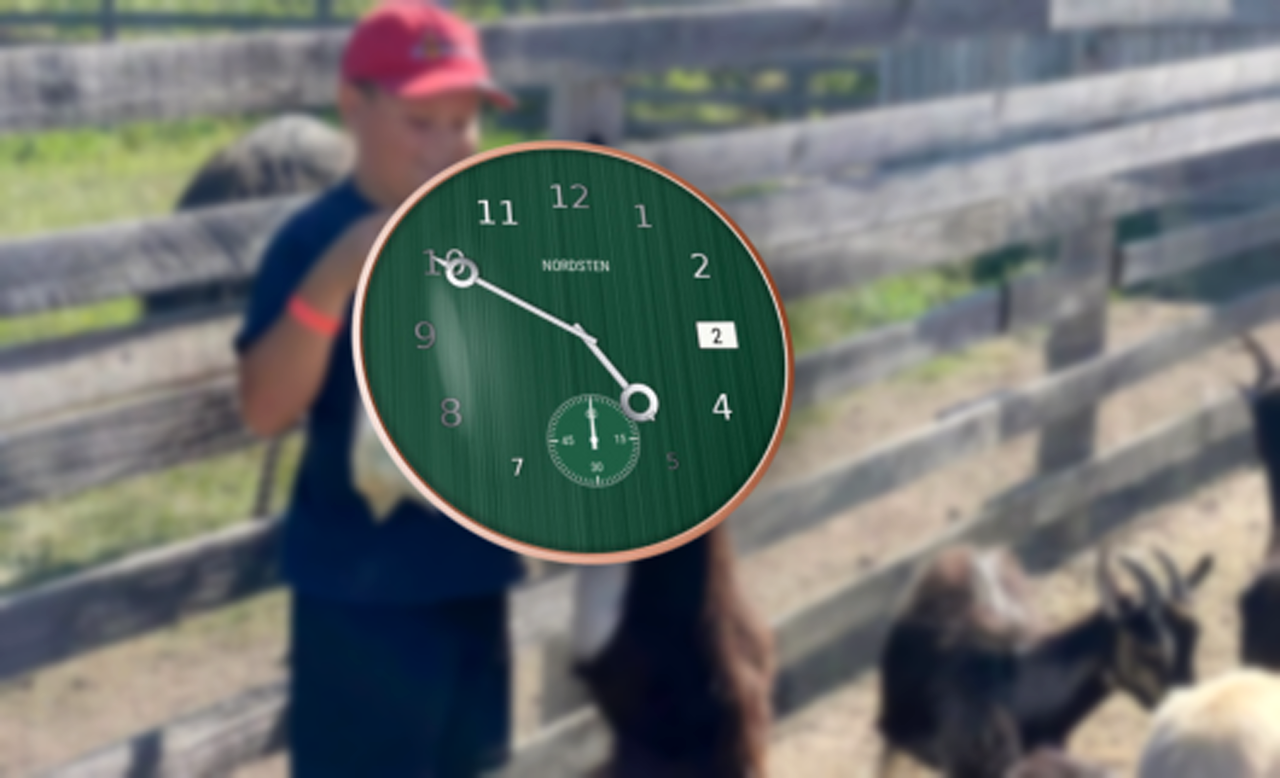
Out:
4.50
